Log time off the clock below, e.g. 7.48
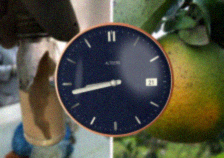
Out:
8.43
